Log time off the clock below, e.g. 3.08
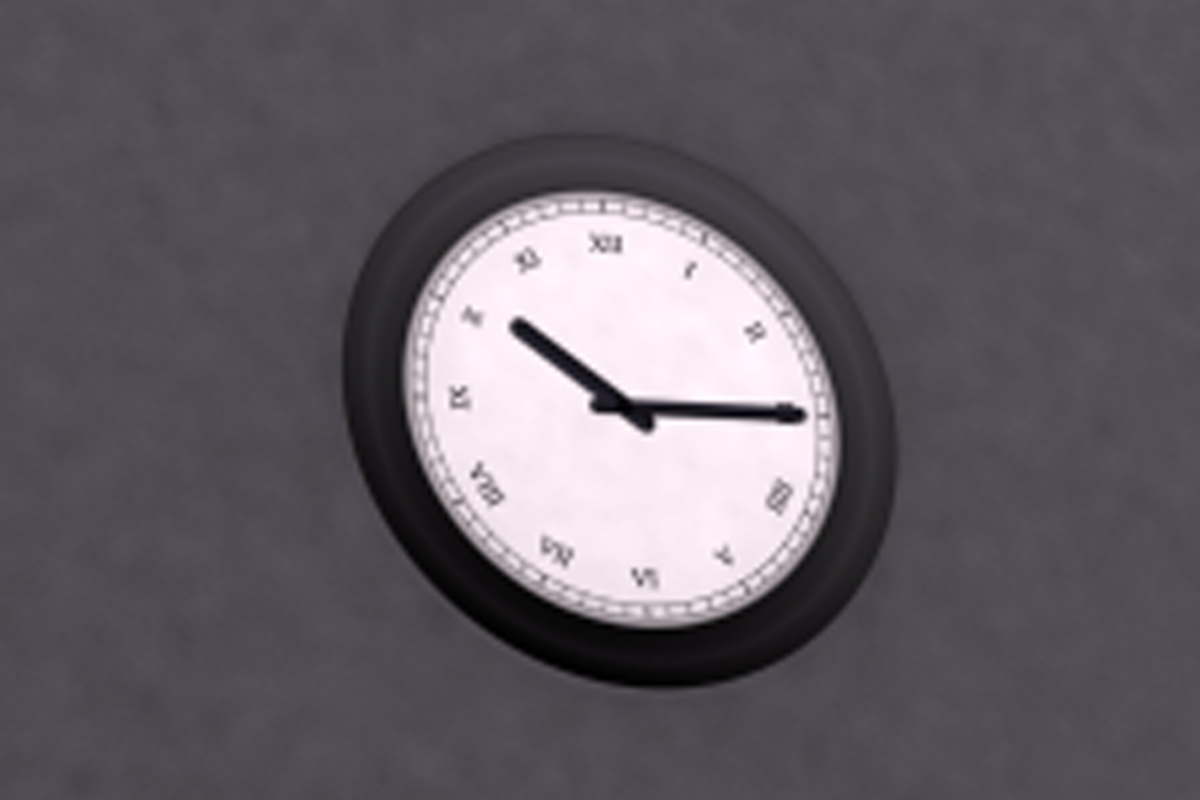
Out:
10.15
